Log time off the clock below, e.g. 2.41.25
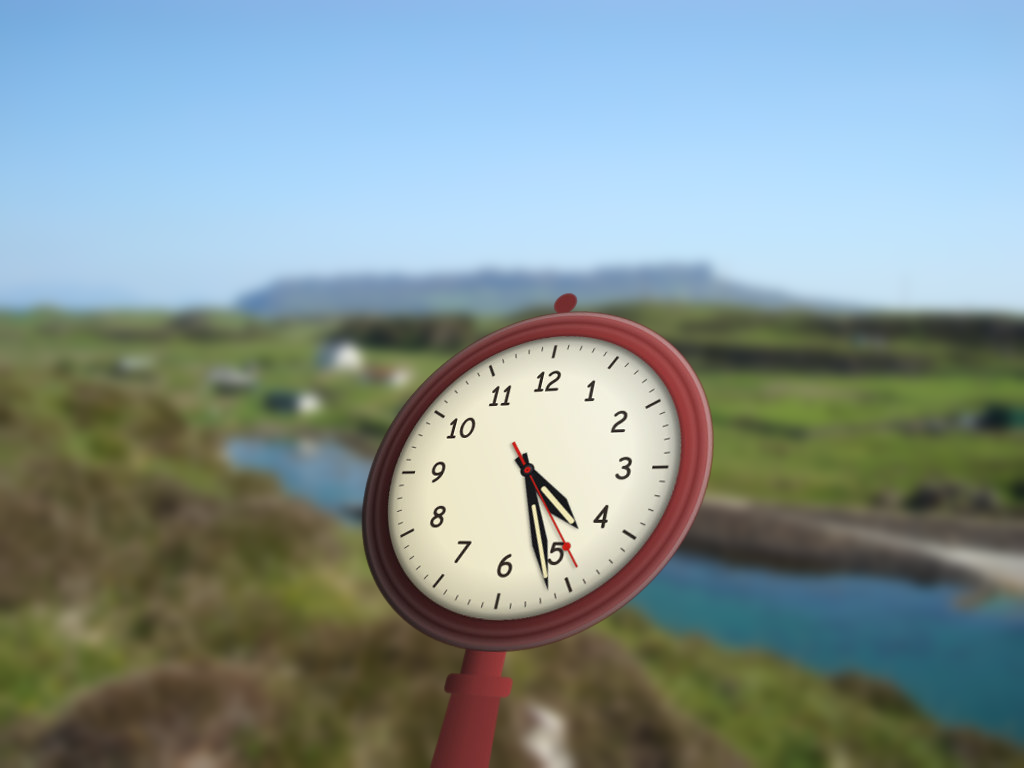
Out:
4.26.24
